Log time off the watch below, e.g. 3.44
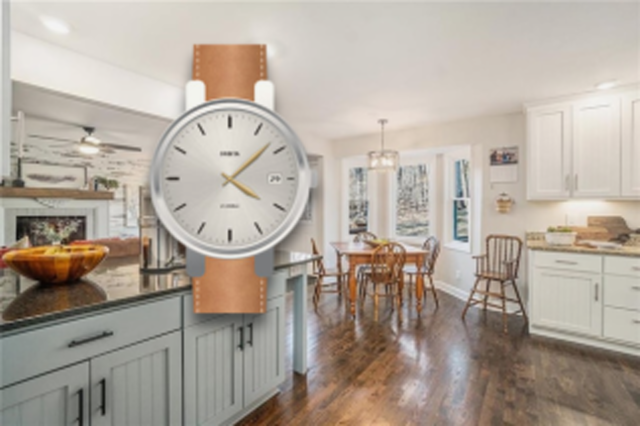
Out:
4.08
